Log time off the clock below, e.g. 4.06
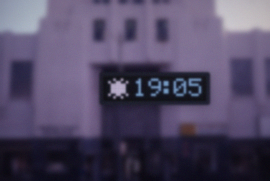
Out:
19.05
